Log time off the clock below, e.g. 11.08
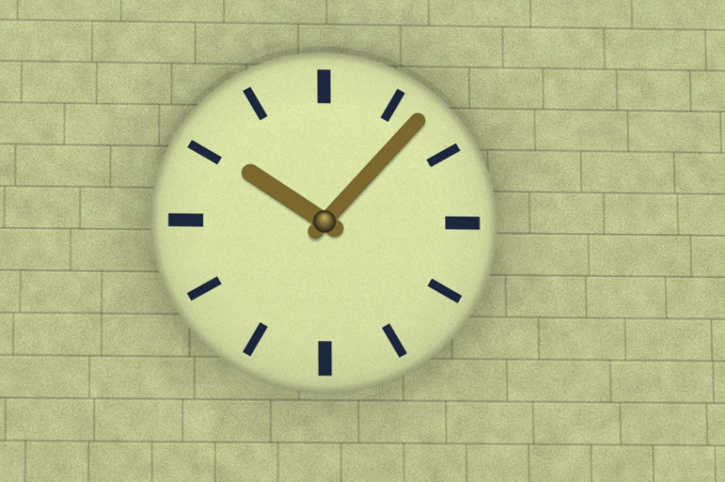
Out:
10.07
